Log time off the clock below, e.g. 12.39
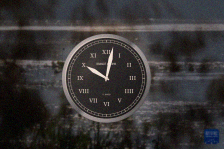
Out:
10.02
